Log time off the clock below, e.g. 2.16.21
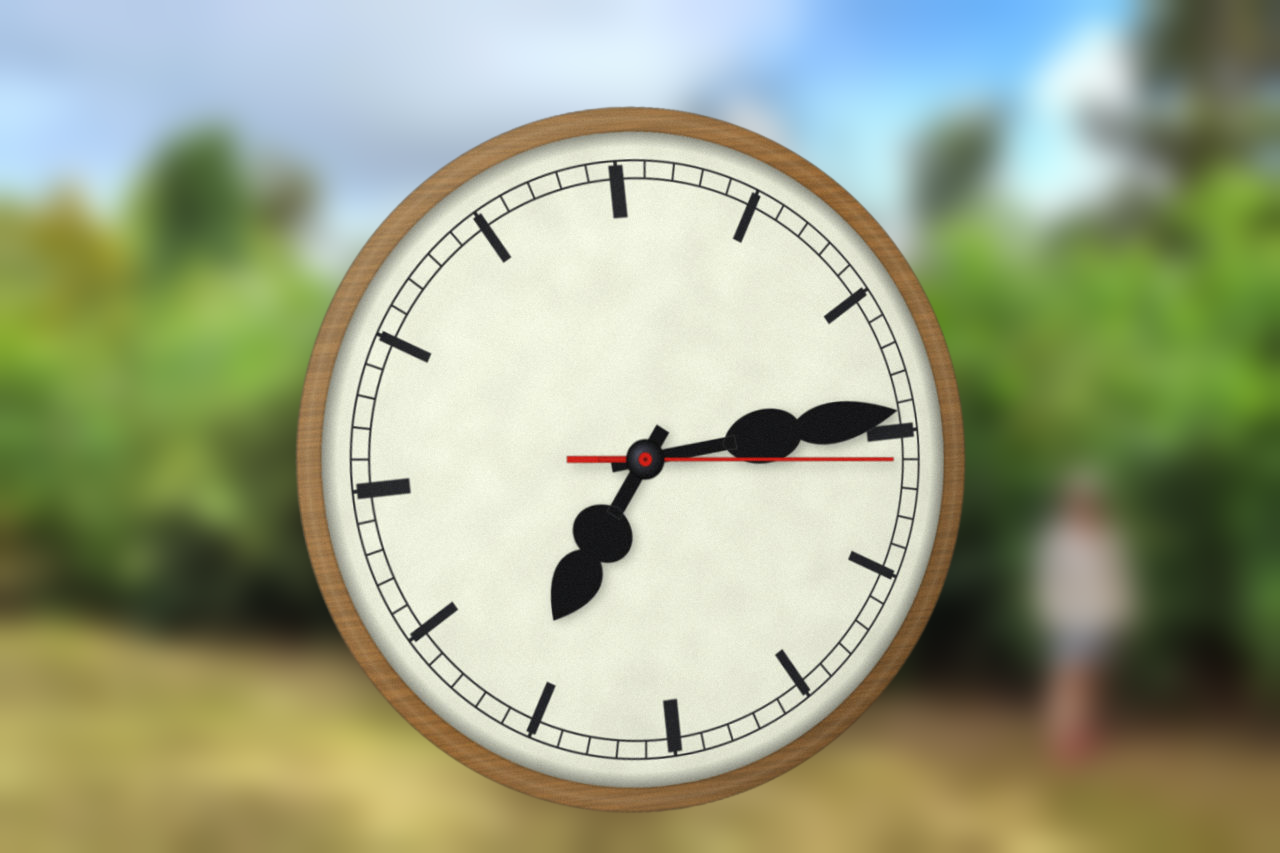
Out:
7.14.16
